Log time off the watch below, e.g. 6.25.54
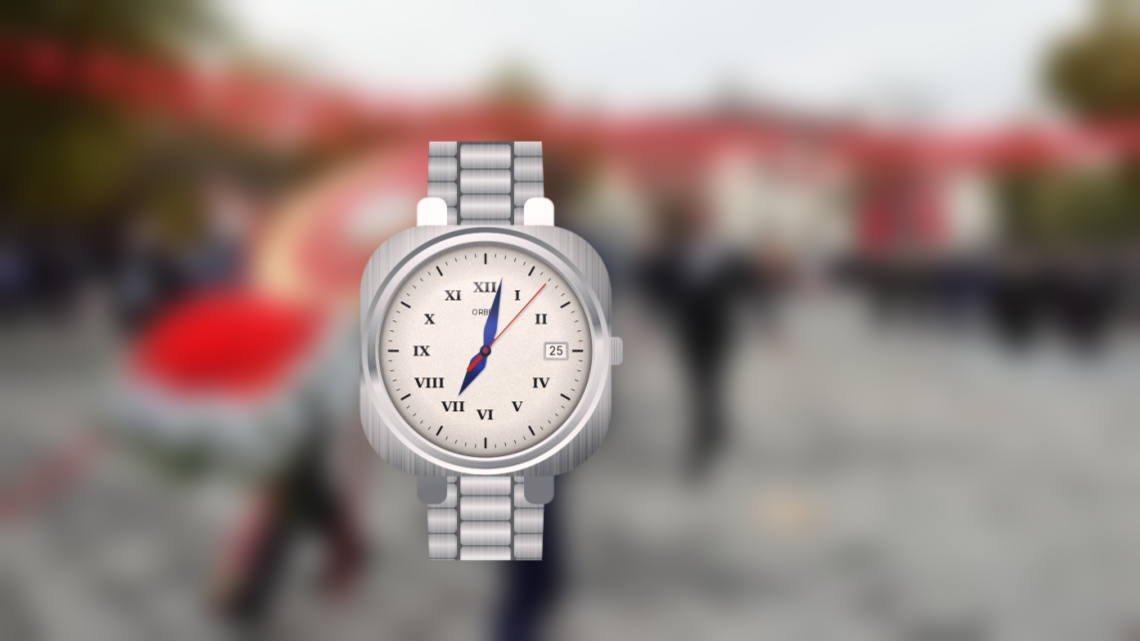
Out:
7.02.07
